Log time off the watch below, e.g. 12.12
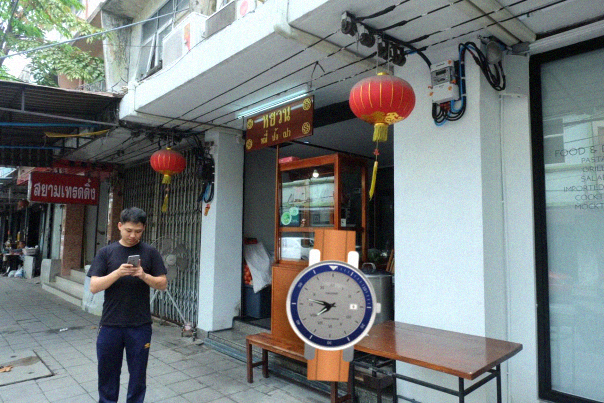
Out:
7.47
